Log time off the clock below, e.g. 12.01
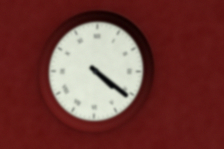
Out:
4.21
